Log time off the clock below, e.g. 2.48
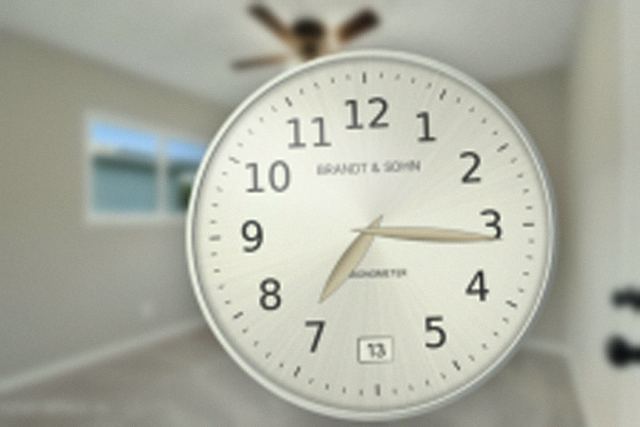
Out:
7.16
